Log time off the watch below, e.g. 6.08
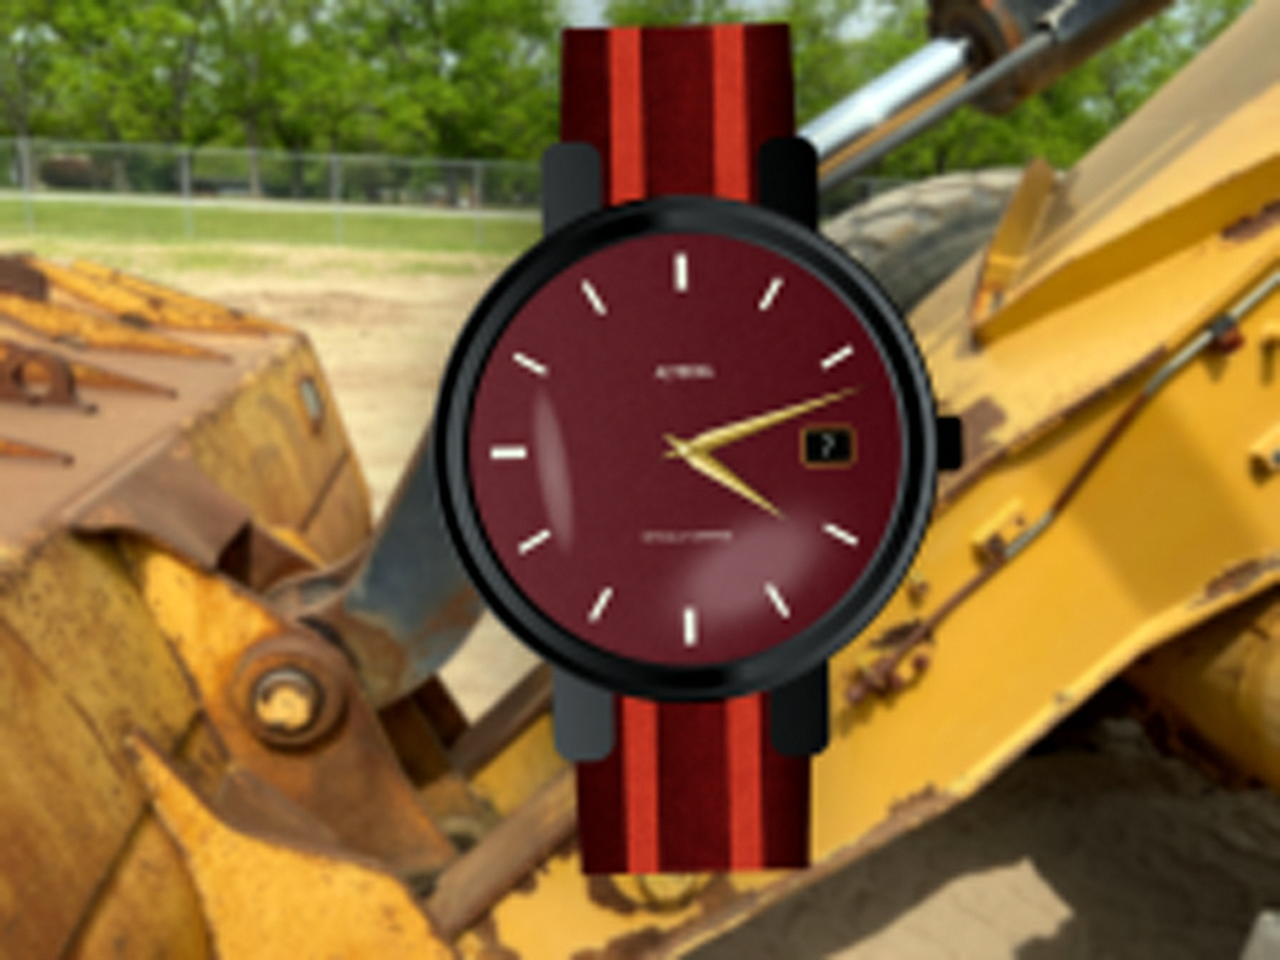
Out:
4.12
